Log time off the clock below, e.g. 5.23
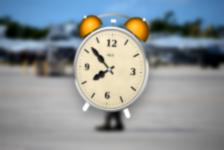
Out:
7.52
